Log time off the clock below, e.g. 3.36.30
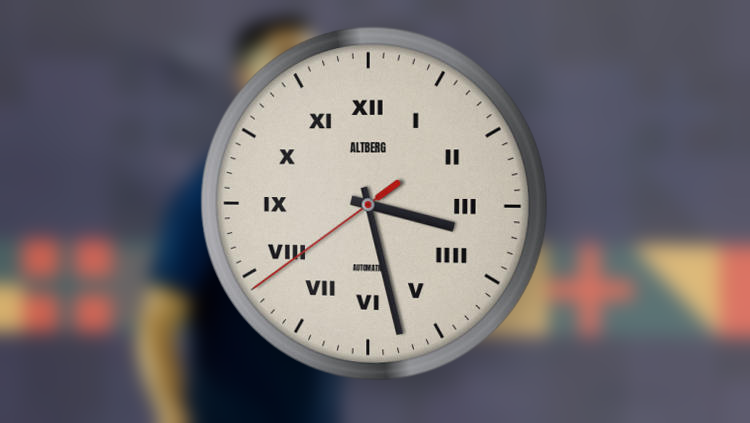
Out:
3.27.39
